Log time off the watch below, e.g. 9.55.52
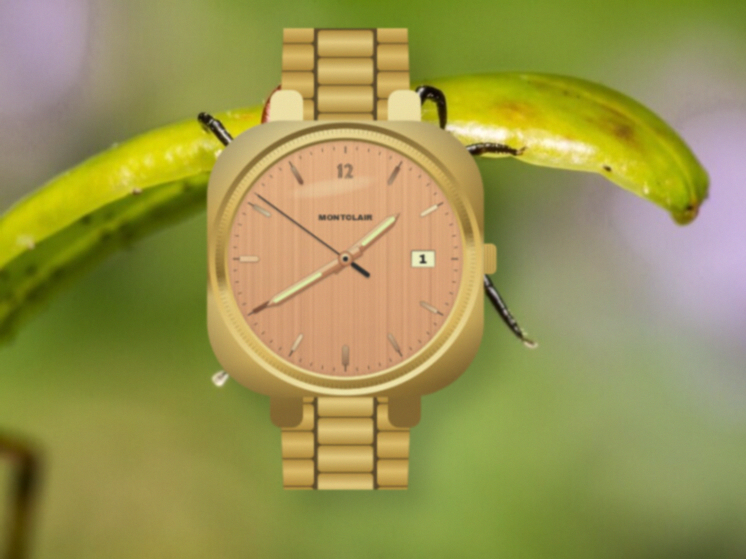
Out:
1.39.51
